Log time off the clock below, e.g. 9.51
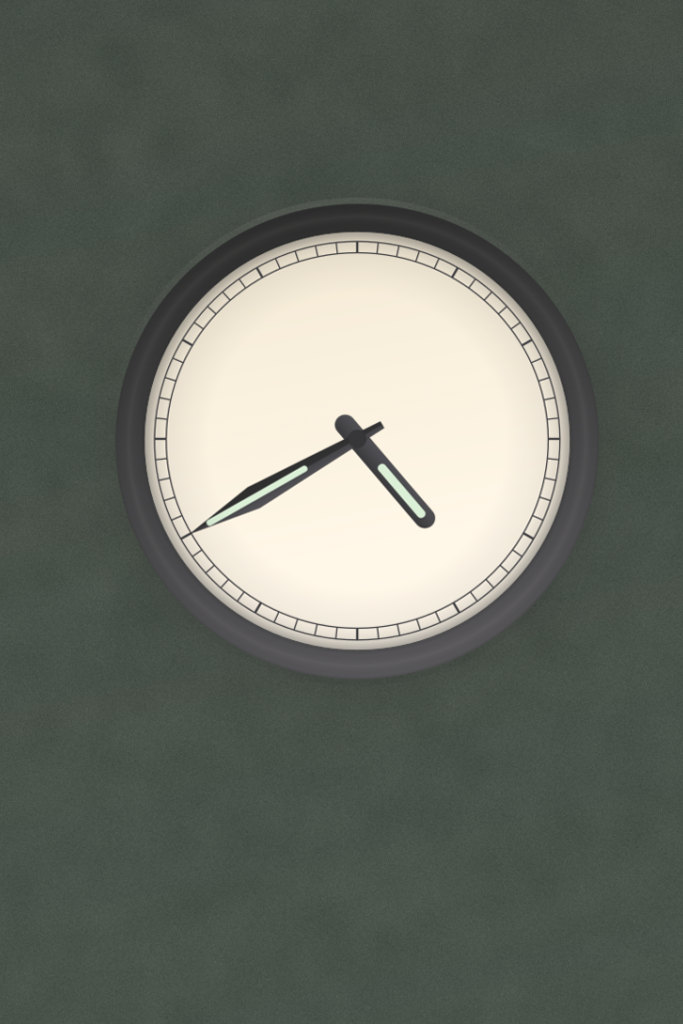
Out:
4.40
